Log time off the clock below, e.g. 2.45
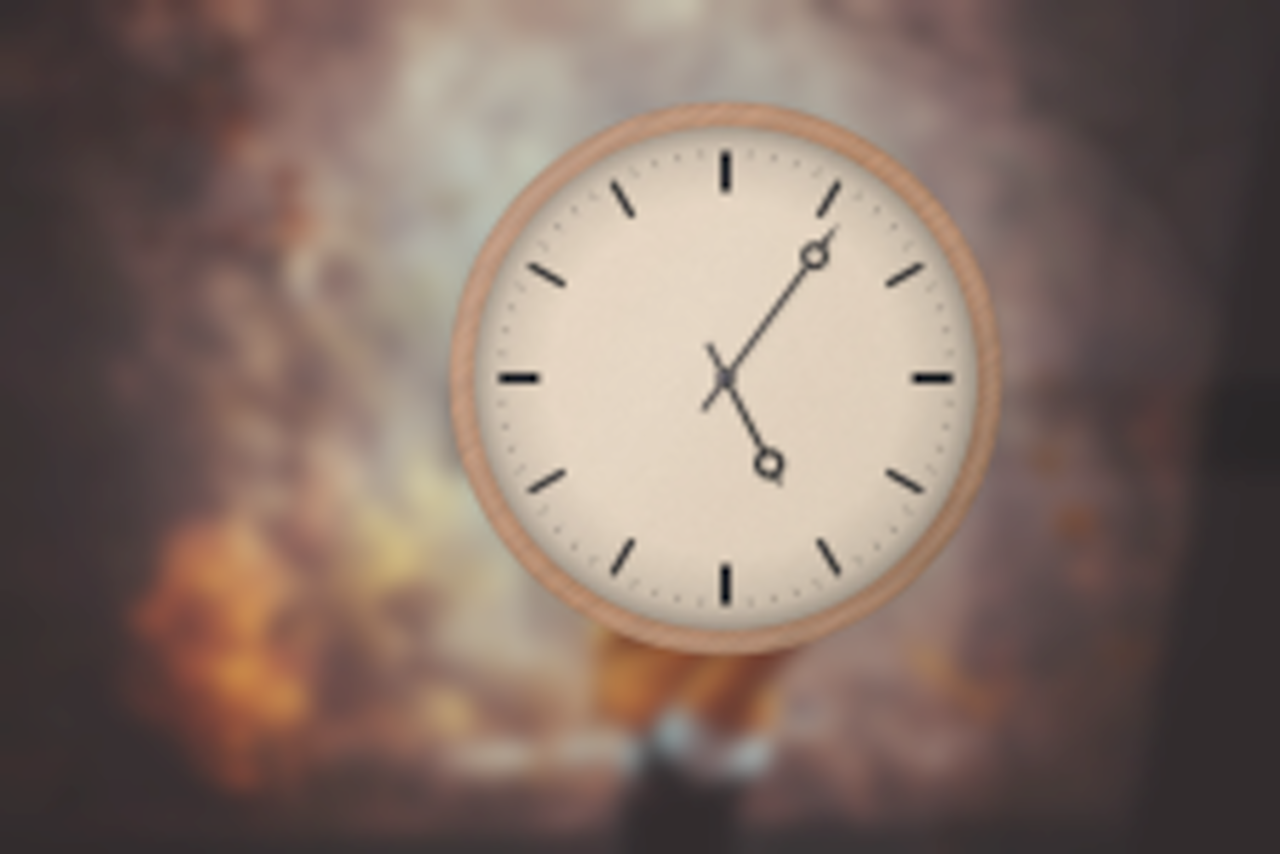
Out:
5.06
